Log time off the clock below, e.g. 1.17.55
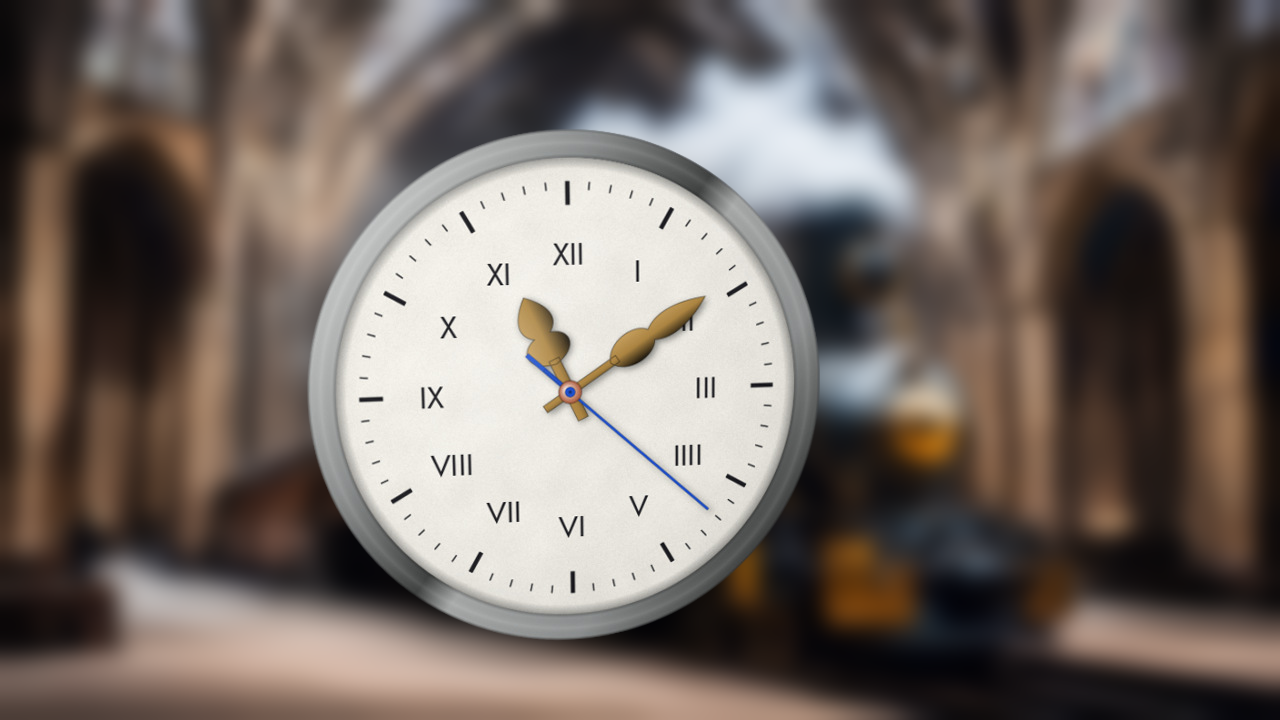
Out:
11.09.22
